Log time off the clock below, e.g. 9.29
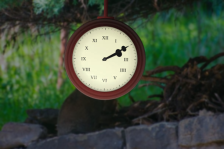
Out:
2.10
